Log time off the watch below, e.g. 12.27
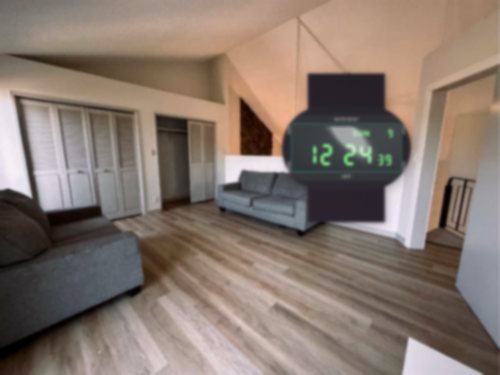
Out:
12.24
